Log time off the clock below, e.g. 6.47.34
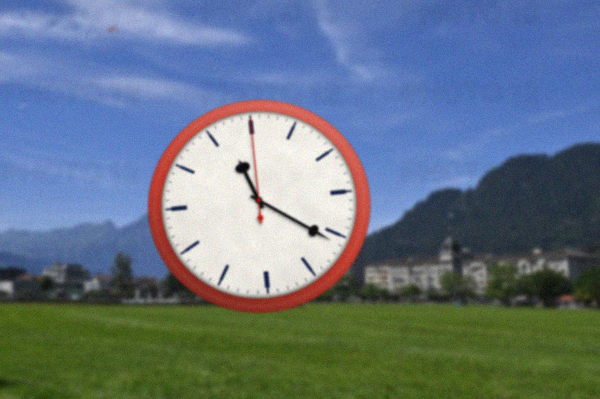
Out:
11.21.00
